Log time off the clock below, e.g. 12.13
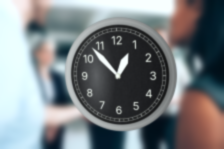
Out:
12.53
